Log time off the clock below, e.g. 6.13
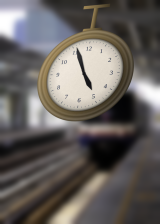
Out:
4.56
